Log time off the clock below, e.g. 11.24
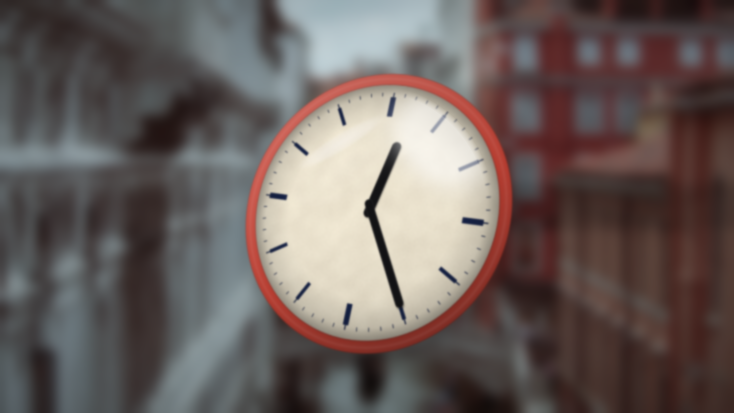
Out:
12.25
